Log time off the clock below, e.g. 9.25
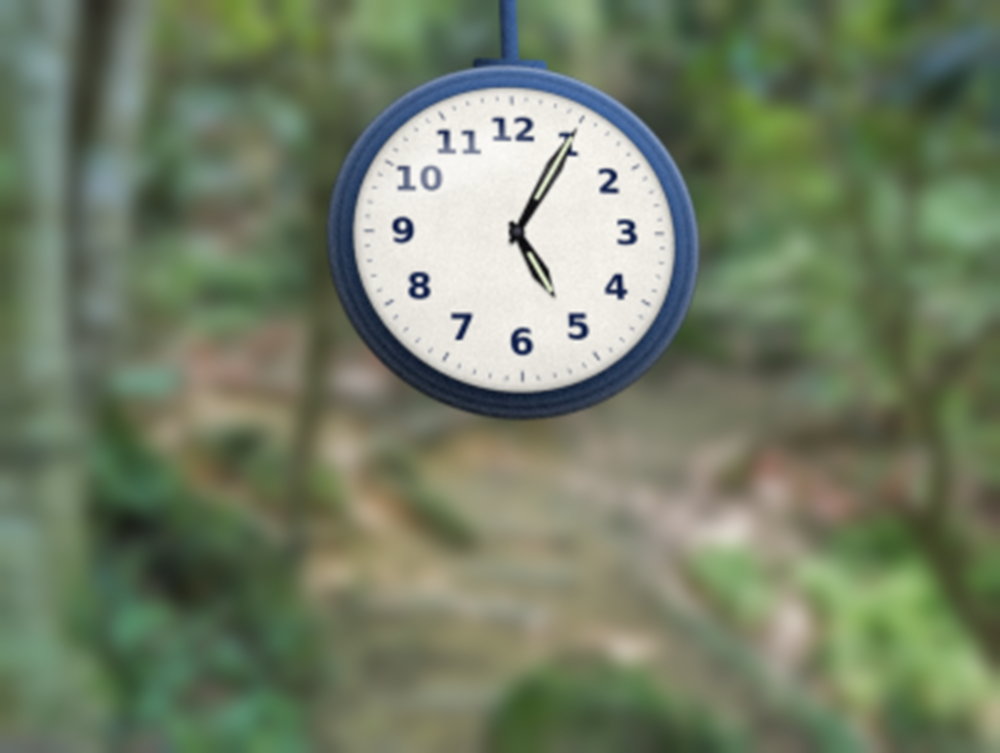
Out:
5.05
